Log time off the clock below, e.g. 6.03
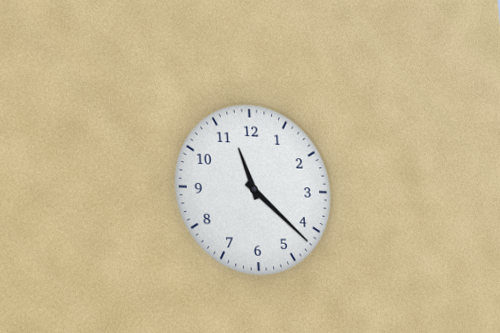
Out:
11.22
